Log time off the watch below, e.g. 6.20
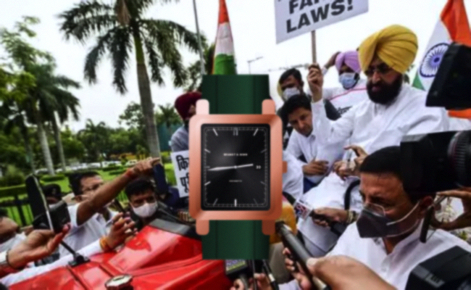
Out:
2.44
